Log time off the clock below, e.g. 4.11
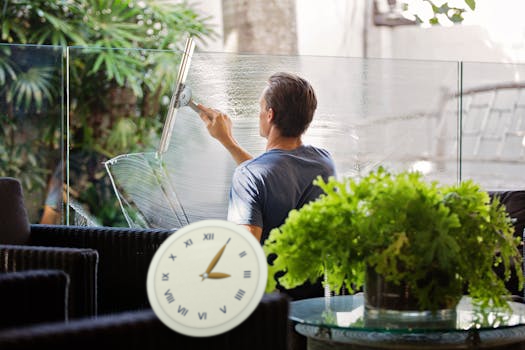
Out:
3.05
